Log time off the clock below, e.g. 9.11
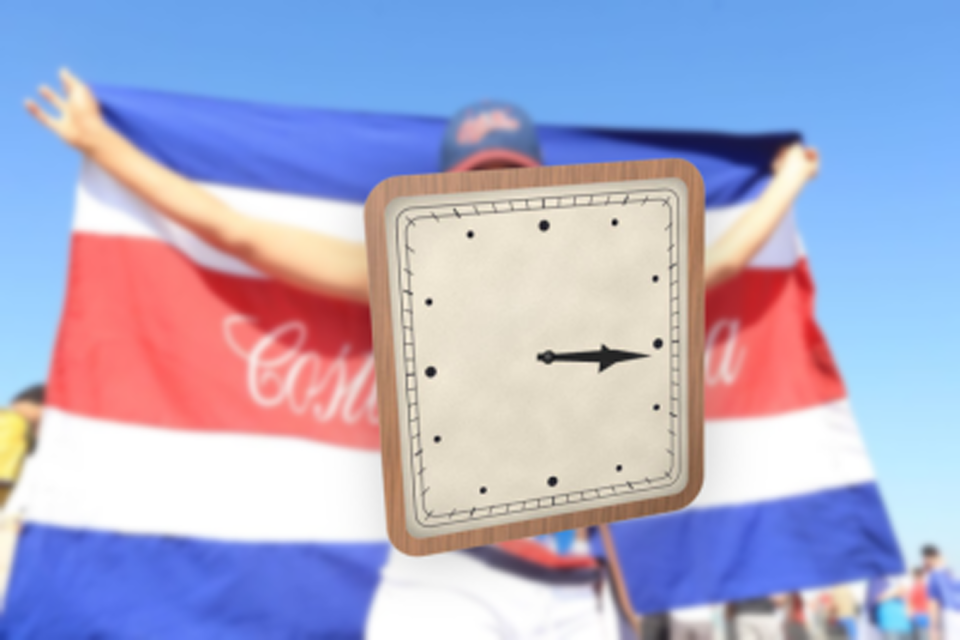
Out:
3.16
